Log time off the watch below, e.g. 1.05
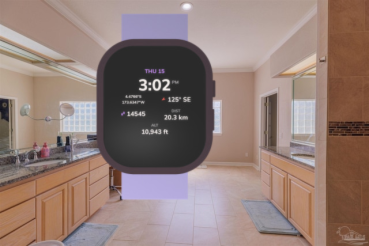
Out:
3.02
